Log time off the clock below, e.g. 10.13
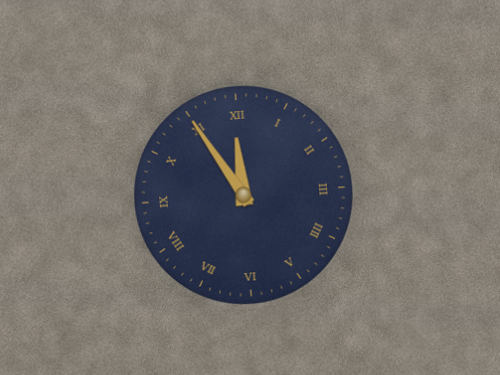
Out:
11.55
